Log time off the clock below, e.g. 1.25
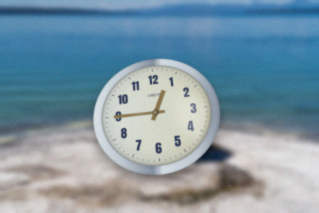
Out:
12.45
